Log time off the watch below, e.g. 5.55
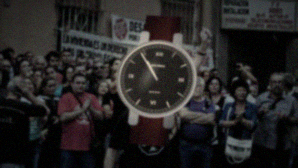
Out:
10.54
